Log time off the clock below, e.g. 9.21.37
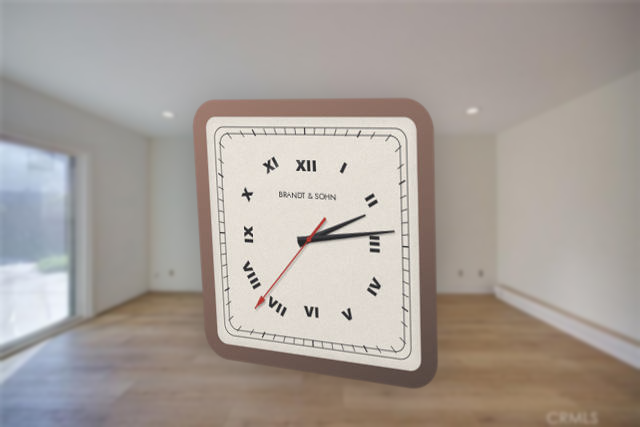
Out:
2.13.37
